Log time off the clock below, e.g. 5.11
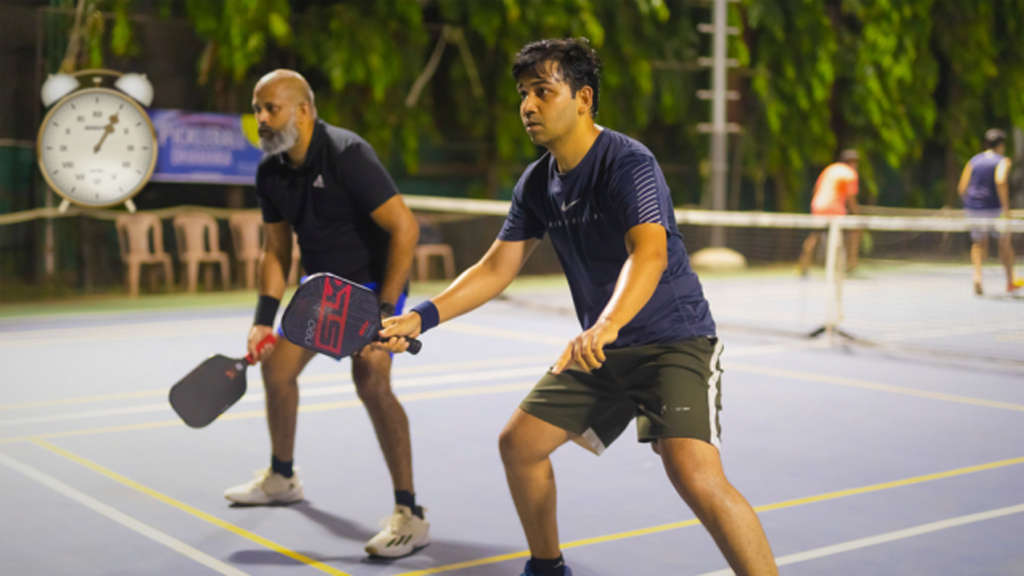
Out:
1.05
